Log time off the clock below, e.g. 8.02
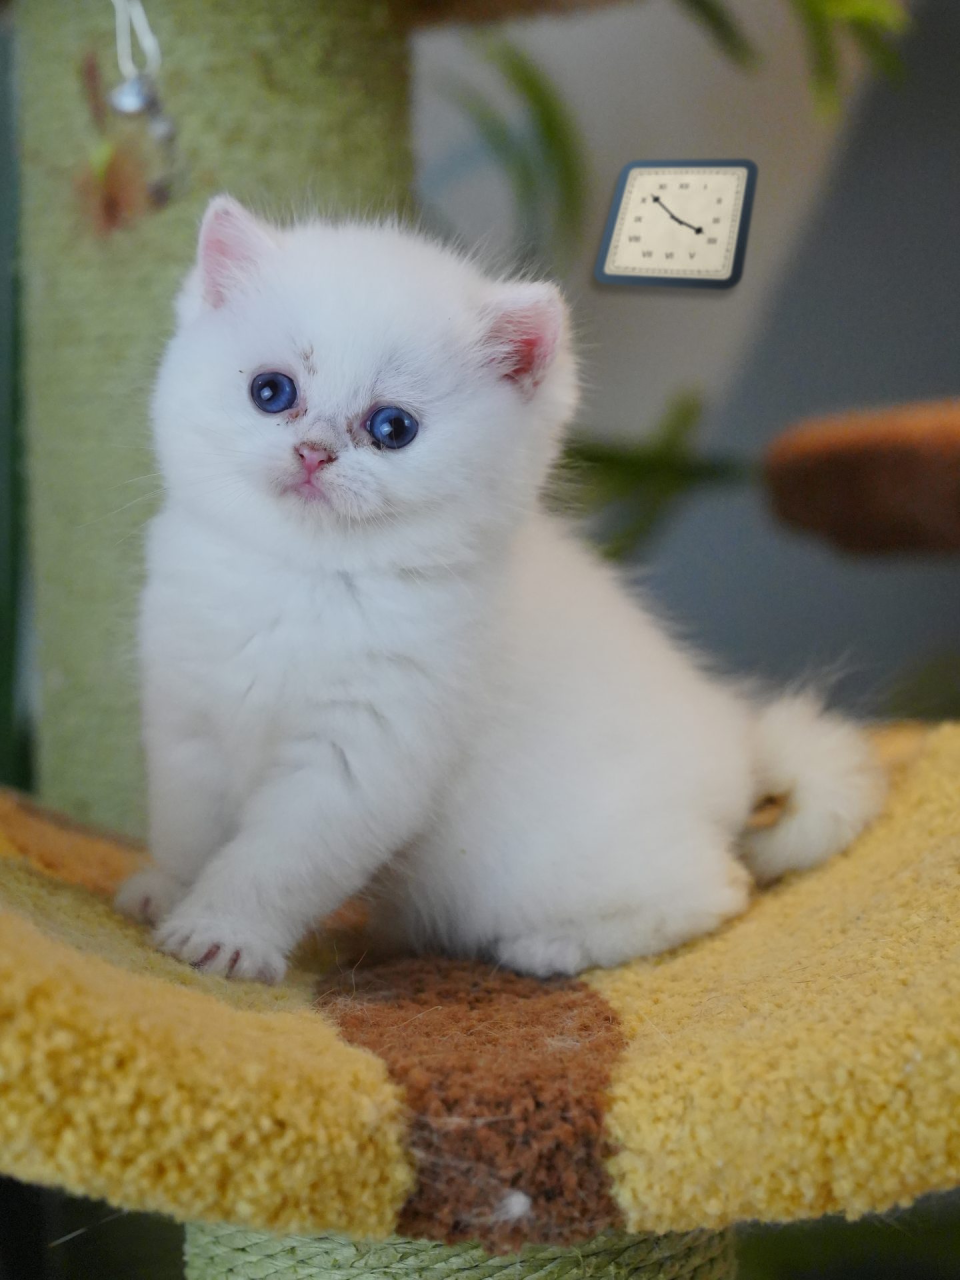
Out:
3.52
